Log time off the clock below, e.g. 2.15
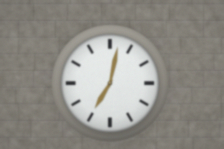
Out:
7.02
